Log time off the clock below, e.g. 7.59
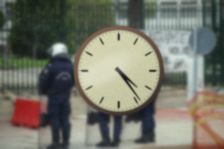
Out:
4.24
